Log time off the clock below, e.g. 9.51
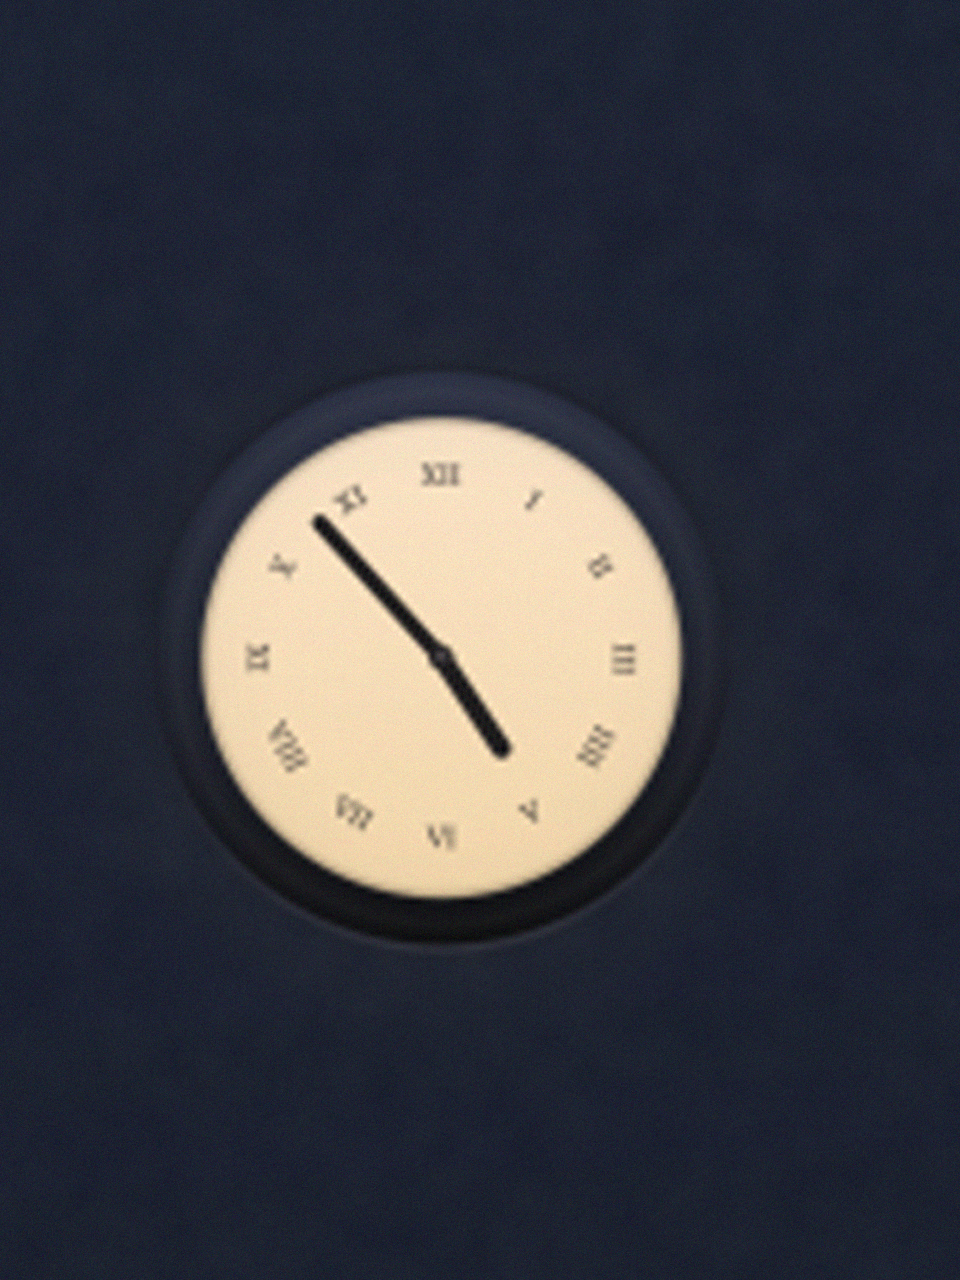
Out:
4.53
